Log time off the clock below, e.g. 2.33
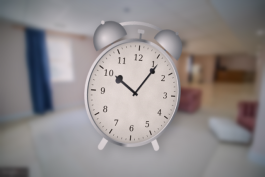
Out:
10.06
